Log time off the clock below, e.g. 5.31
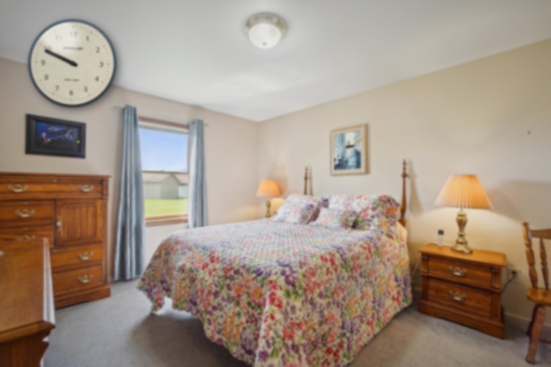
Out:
9.49
